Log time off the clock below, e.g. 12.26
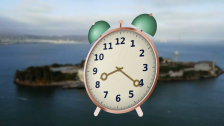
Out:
8.21
